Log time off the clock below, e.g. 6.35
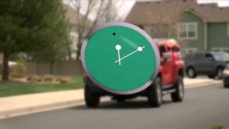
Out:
12.11
